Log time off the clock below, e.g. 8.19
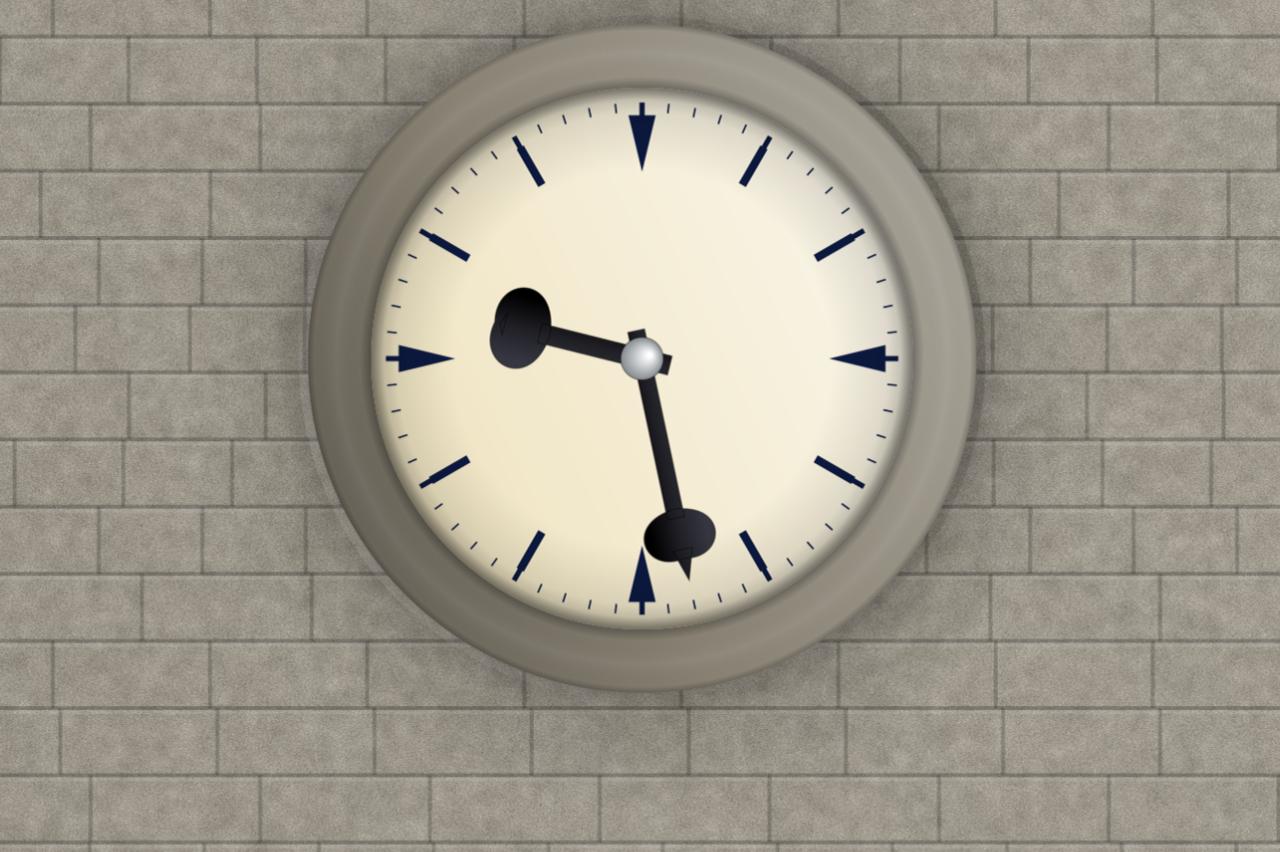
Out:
9.28
